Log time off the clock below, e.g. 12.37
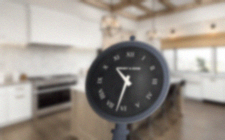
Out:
10.32
